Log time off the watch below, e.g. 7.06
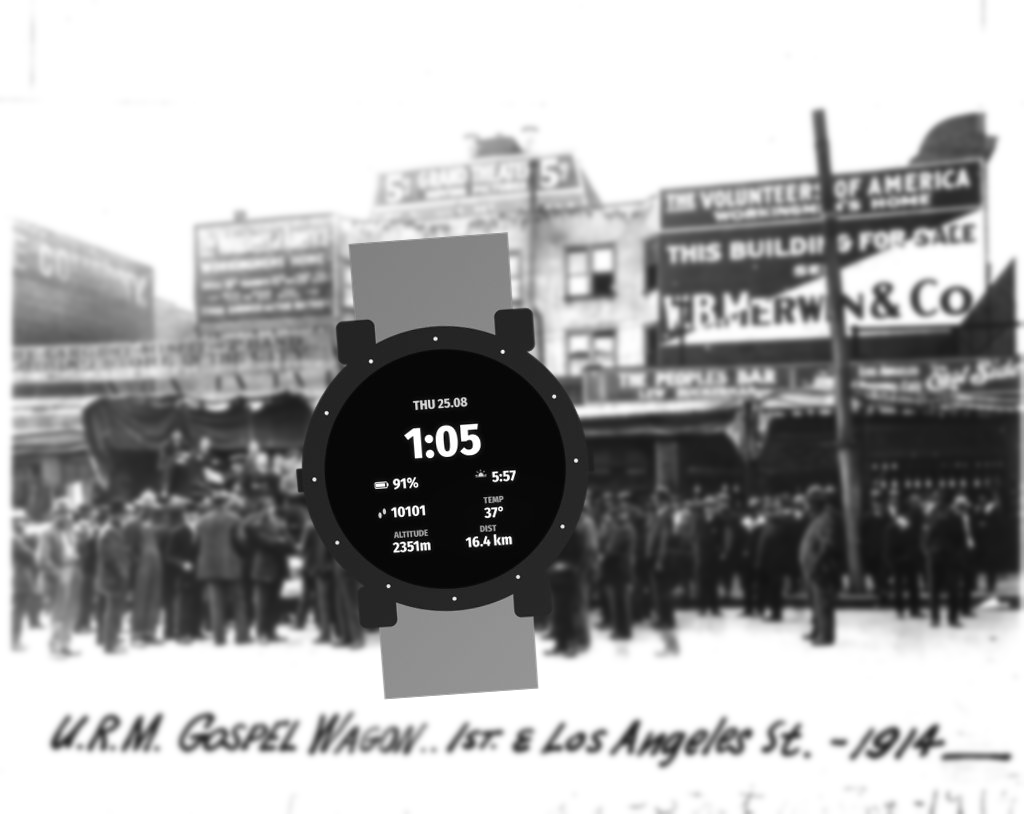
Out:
1.05
